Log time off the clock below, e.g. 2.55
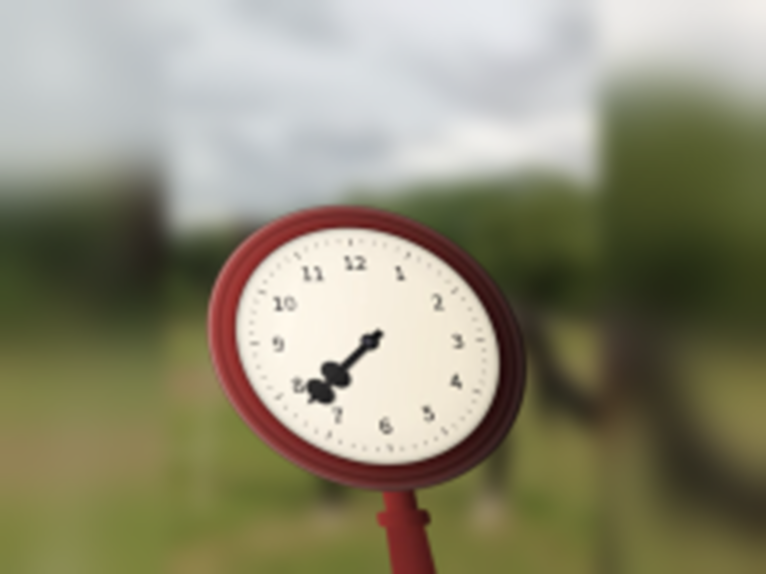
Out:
7.38
